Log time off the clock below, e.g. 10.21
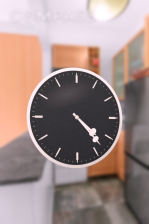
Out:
4.23
